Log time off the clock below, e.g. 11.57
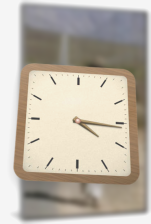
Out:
4.16
